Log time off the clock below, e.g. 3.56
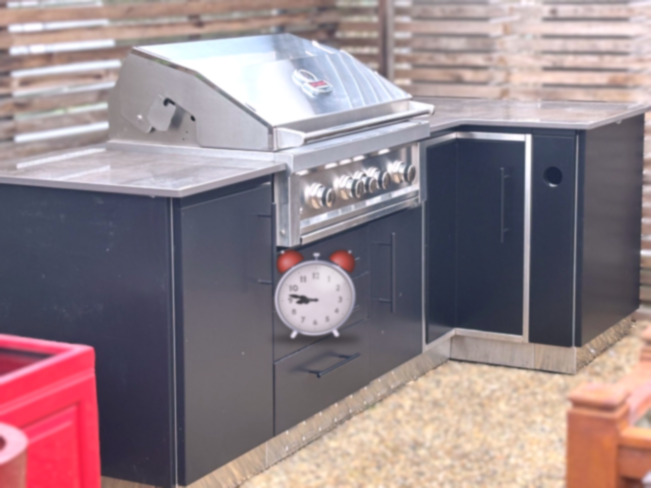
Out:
8.47
